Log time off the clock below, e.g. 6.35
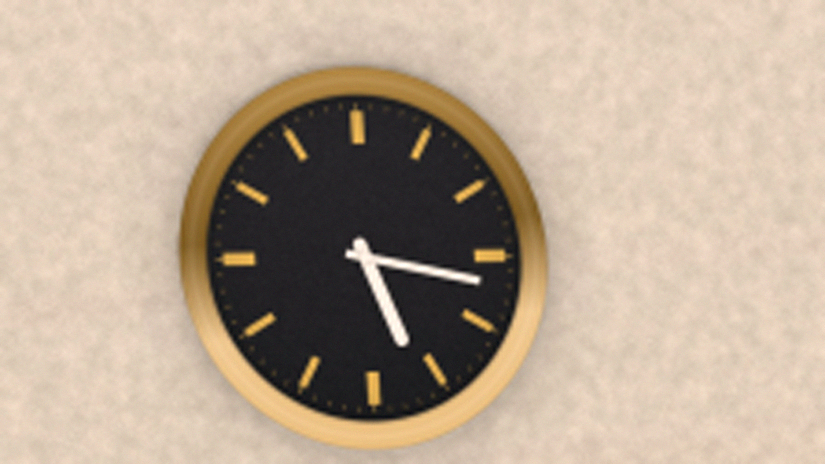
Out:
5.17
